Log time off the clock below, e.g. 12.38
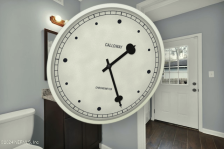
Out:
1.25
